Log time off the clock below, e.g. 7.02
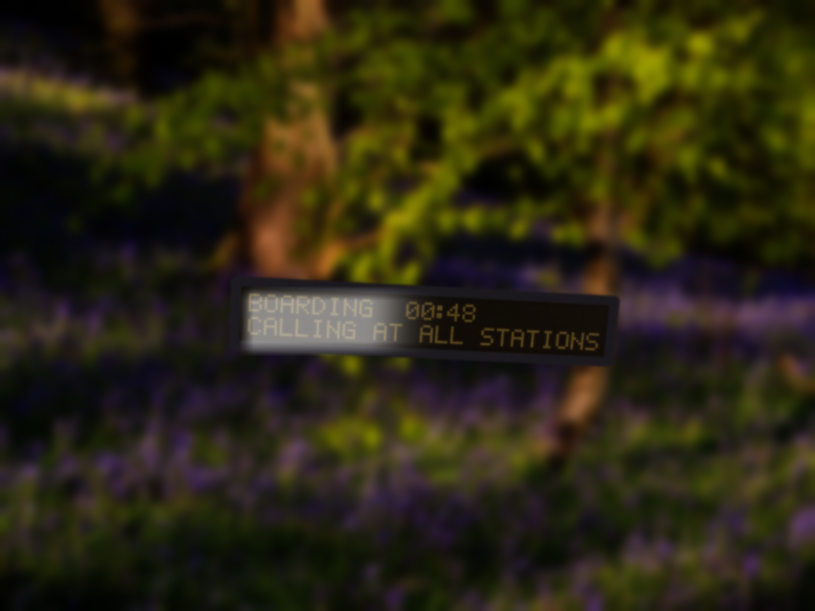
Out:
0.48
